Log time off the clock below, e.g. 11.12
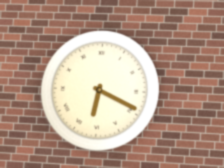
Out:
6.19
